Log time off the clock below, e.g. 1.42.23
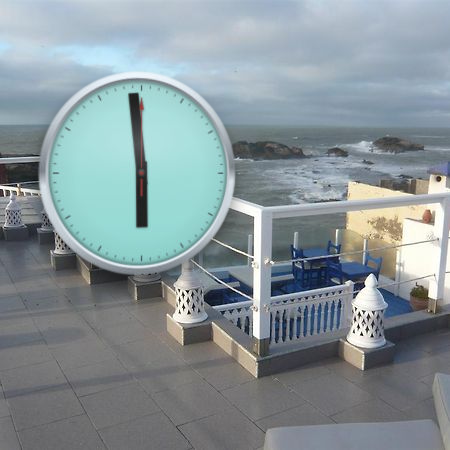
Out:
5.59.00
